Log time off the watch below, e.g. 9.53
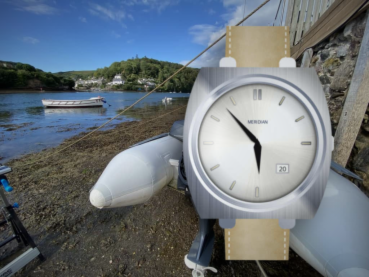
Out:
5.53
